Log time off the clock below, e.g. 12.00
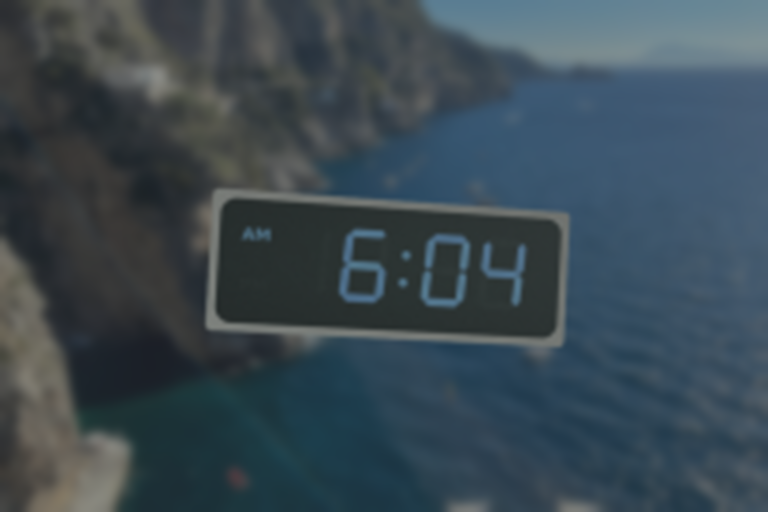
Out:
6.04
